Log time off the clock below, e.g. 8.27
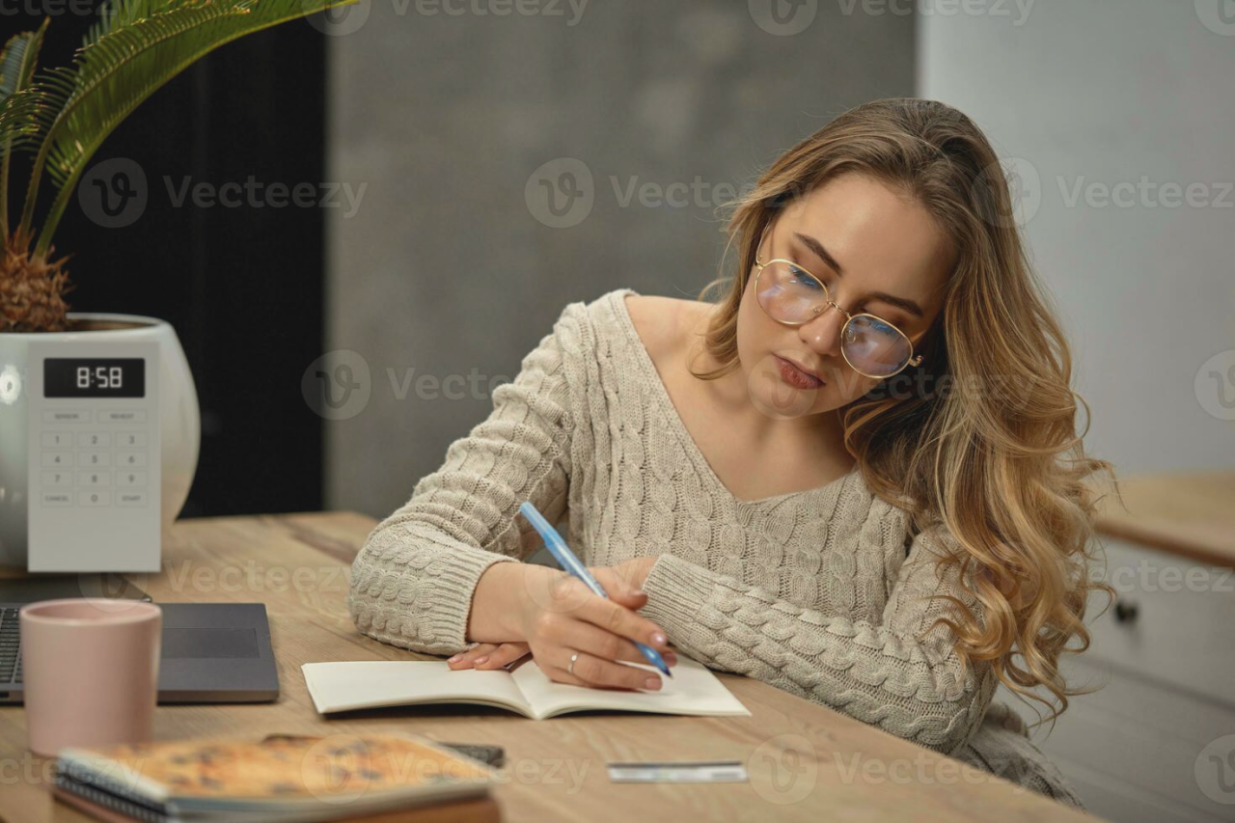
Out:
8.58
